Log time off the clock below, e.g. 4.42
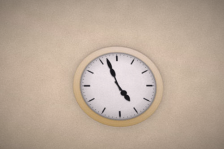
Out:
4.57
